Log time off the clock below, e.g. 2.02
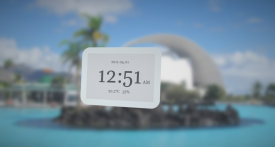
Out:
12.51
